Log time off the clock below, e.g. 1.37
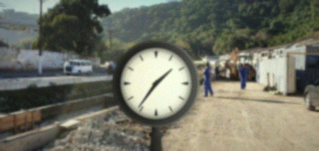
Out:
1.36
